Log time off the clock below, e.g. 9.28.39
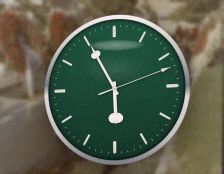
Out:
5.55.12
